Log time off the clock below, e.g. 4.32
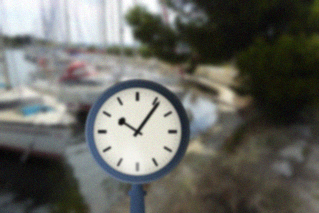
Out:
10.06
